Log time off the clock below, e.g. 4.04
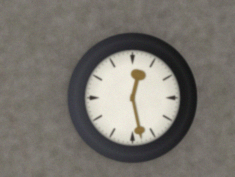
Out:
12.28
